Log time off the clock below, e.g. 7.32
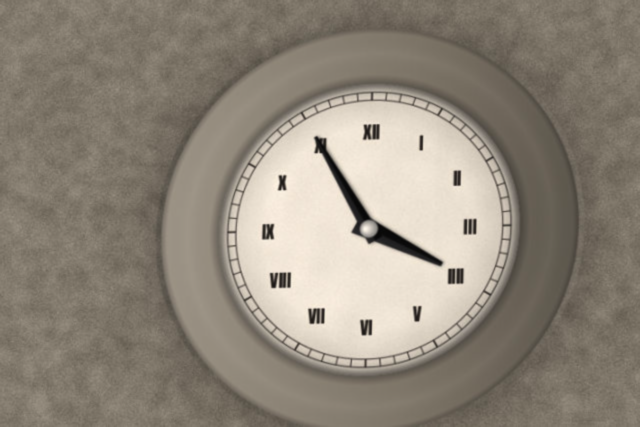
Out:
3.55
